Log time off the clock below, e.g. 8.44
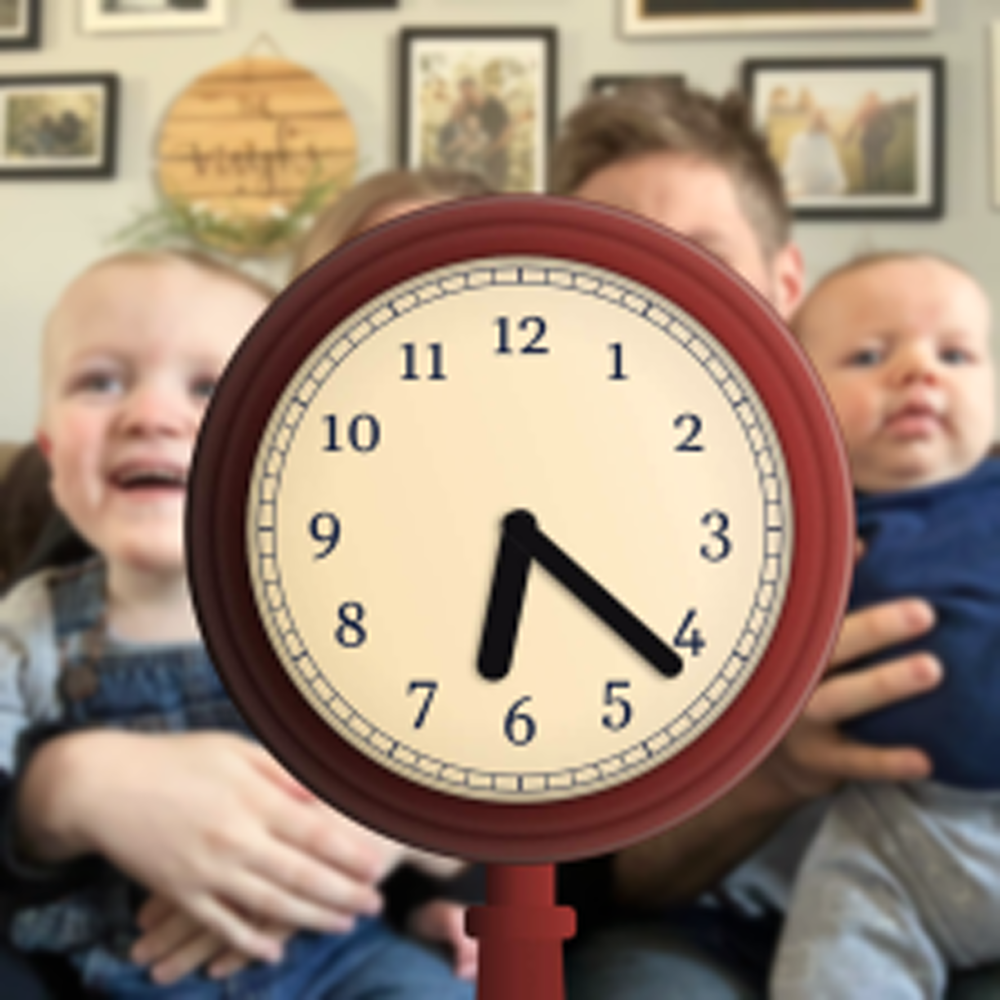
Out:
6.22
